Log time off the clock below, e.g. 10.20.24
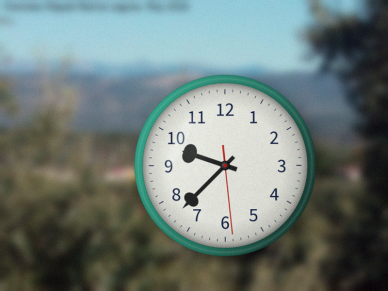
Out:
9.37.29
